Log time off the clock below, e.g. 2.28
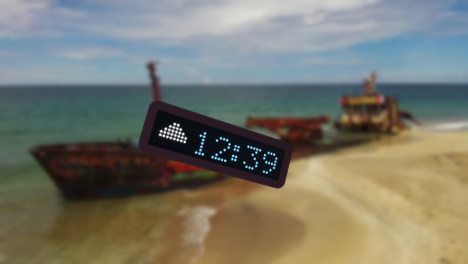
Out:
12.39
